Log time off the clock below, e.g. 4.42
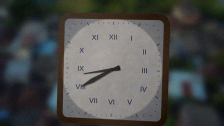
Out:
8.40
